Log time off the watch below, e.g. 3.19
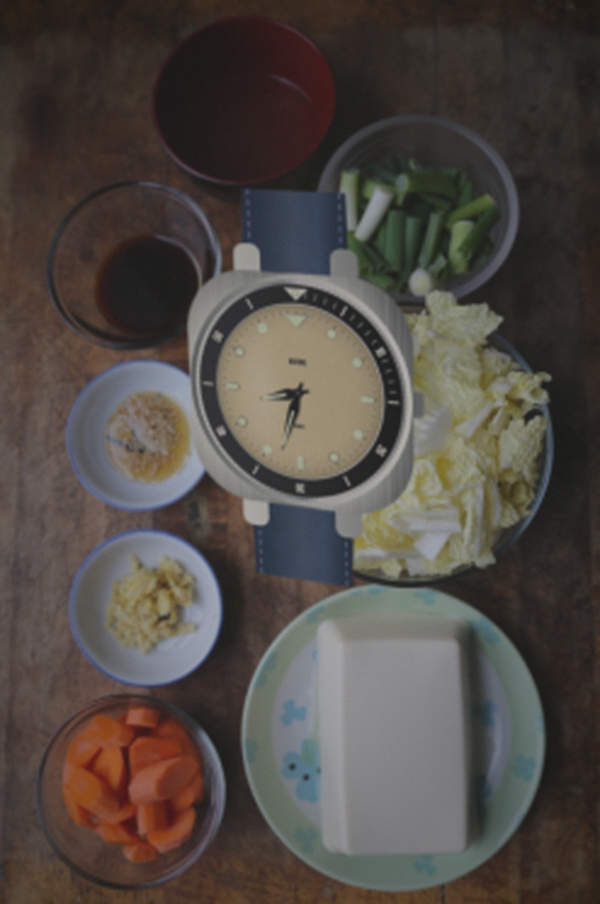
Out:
8.33
